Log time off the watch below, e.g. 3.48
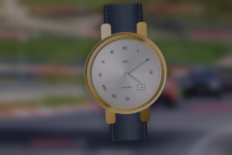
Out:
4.10
